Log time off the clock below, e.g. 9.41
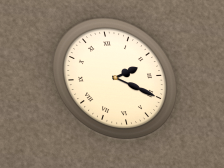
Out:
2.20
